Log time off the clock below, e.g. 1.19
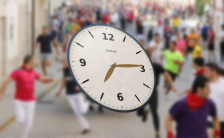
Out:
7.14
